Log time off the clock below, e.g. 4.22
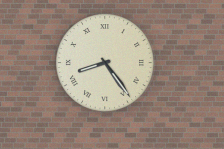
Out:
8.24
